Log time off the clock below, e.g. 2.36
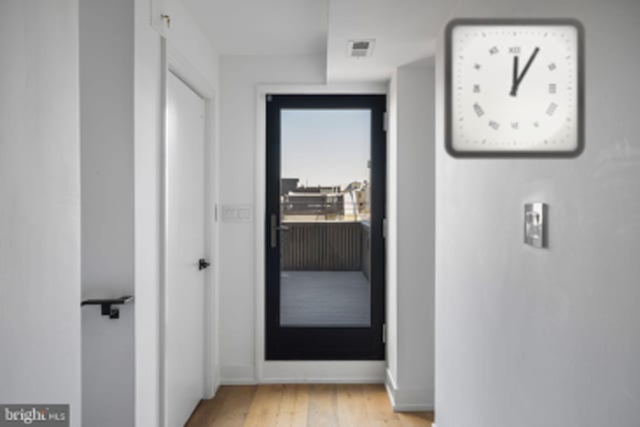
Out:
12.05
